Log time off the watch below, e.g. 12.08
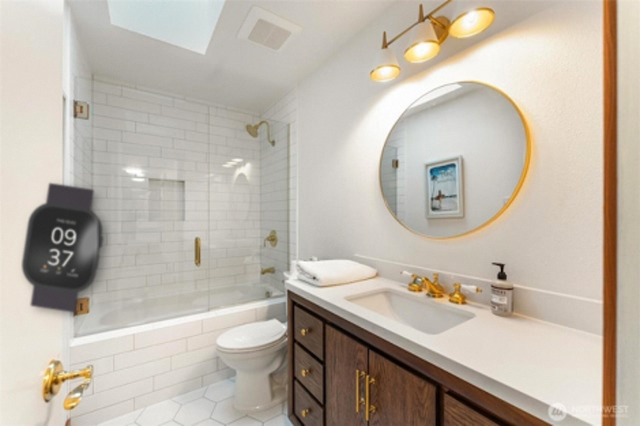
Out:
9.37
